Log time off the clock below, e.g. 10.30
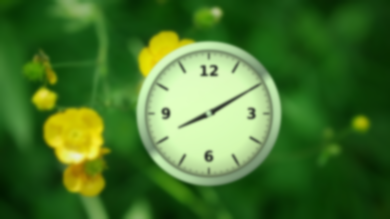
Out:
8.10
